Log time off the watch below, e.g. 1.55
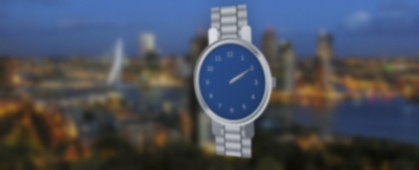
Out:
2.10
